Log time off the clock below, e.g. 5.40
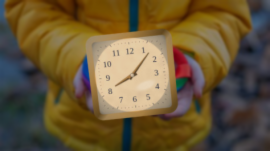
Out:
8.07
